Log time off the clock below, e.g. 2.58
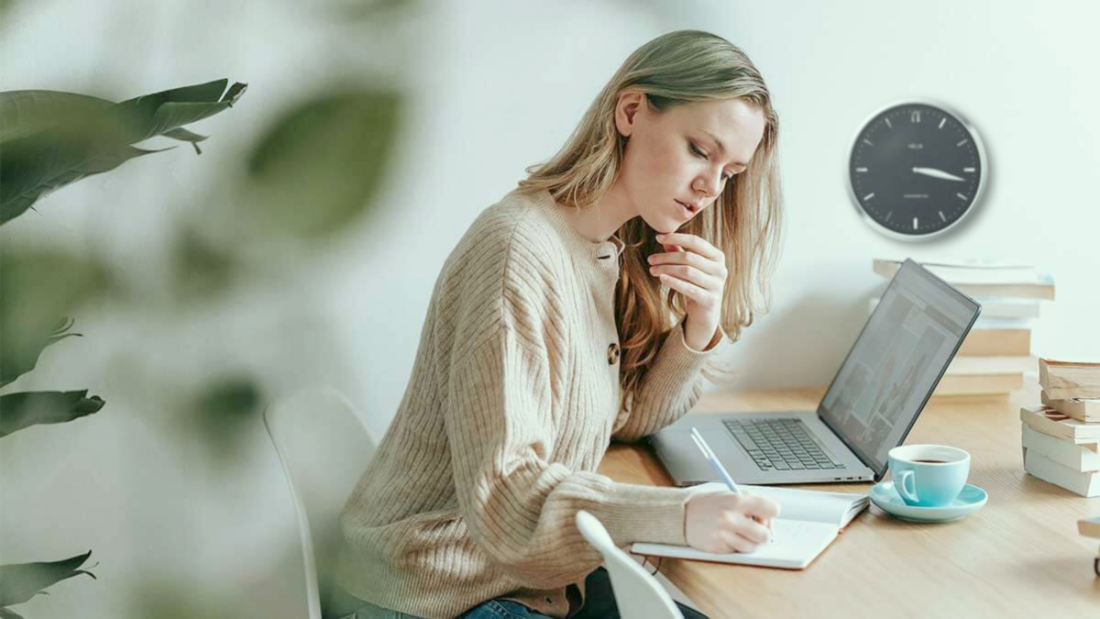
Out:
3.17
